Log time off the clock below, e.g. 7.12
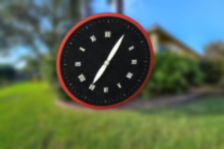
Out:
7.05
